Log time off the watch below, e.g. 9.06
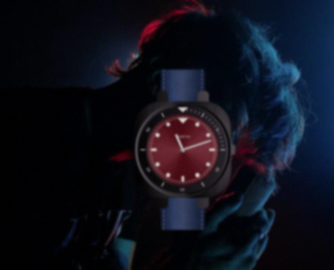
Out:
11.12
